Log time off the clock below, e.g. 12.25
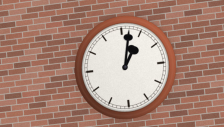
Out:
1.02
